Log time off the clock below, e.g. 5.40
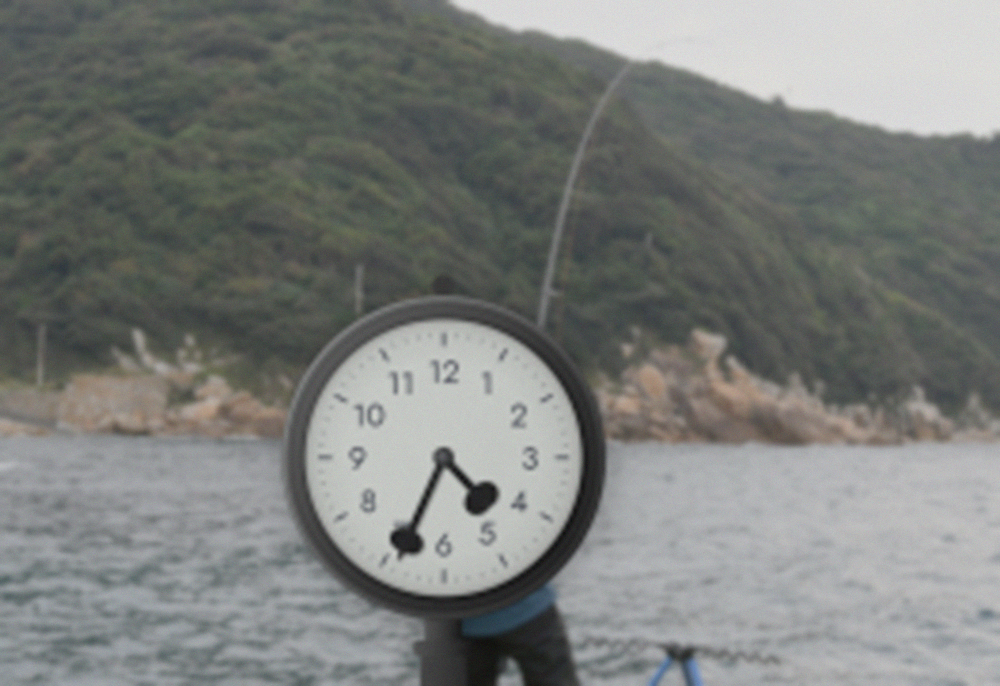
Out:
4.34
